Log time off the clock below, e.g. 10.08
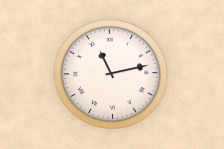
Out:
11.13
